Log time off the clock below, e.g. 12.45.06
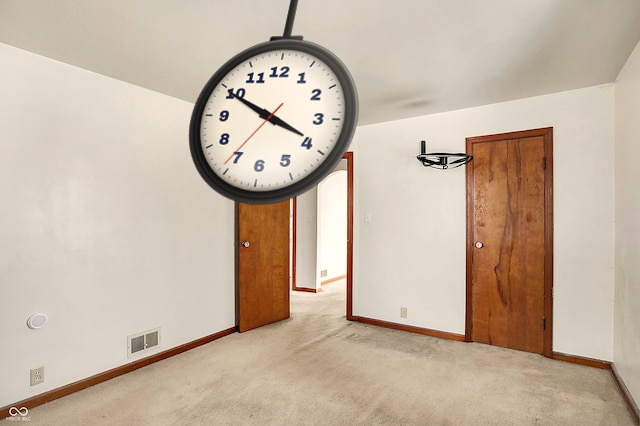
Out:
3.49.36
